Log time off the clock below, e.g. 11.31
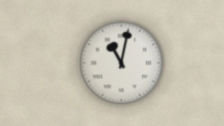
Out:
11.02
